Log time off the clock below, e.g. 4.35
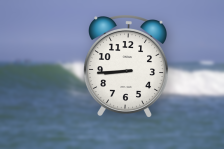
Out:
8.44
